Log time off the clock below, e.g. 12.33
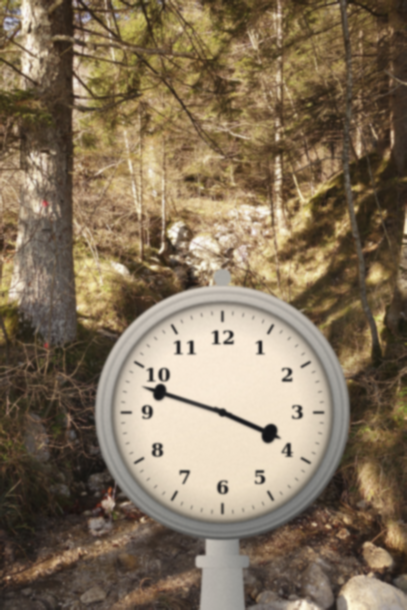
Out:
3.48
